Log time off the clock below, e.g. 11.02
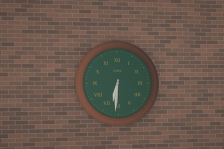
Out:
6.31
